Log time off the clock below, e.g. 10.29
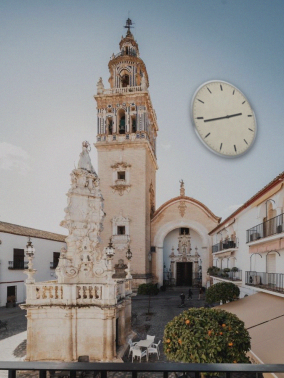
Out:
2.44
